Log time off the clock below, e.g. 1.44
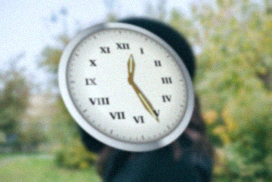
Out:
12.26
